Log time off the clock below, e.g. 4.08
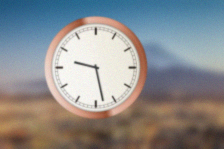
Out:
9.28
